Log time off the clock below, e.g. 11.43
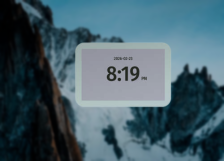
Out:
8.19
